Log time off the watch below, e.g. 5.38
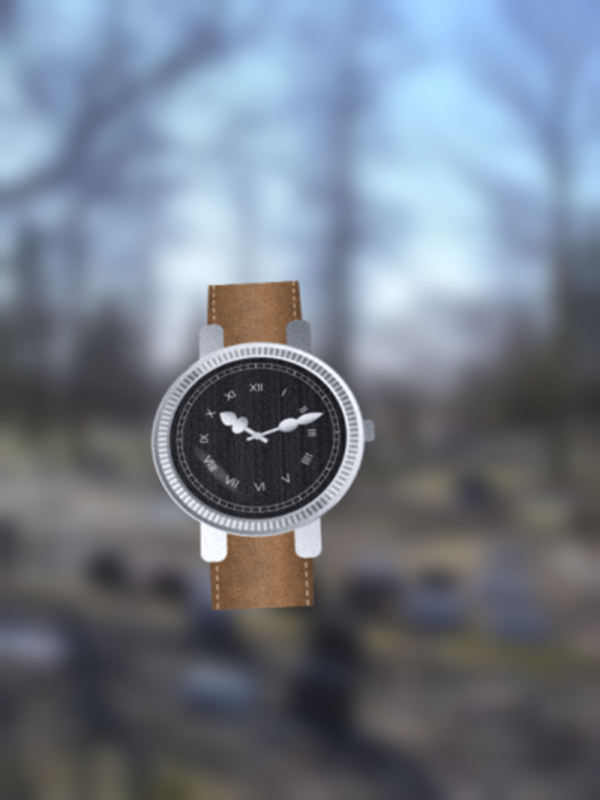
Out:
10.12
